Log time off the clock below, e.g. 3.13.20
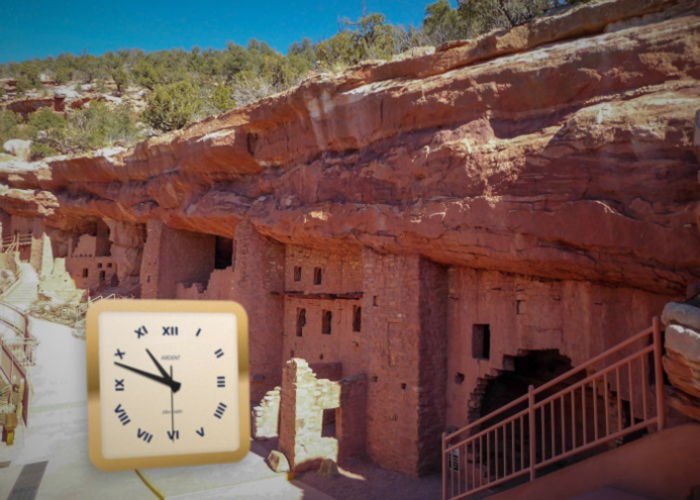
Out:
10.48.30
